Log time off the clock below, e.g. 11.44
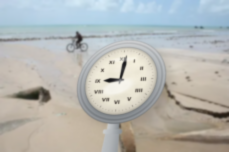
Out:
9.01
